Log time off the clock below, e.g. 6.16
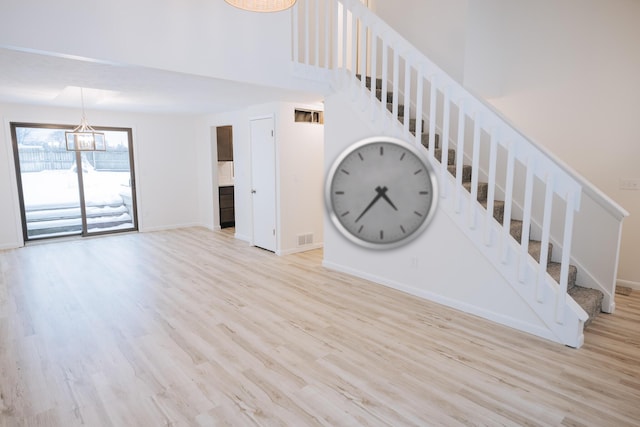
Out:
4.37
